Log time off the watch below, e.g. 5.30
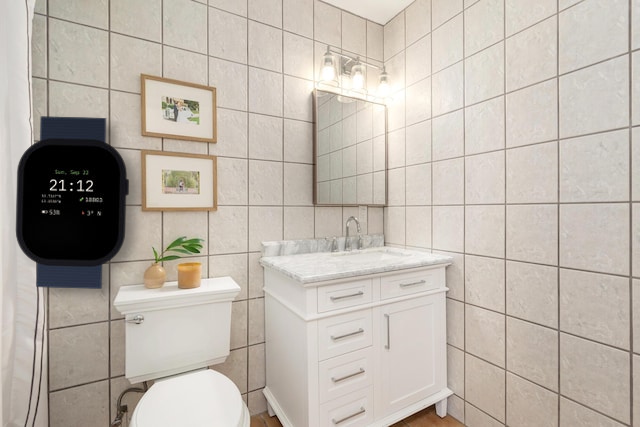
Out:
21.12
